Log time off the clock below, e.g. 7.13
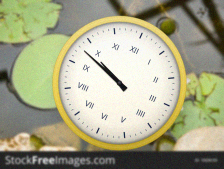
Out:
9.48
